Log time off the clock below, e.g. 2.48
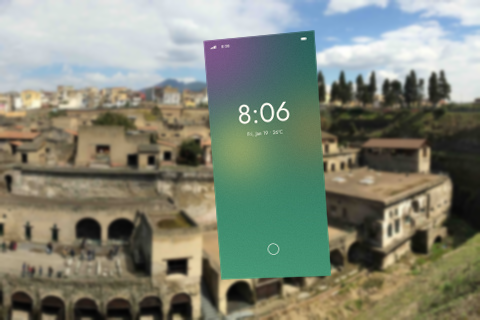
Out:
8.06
